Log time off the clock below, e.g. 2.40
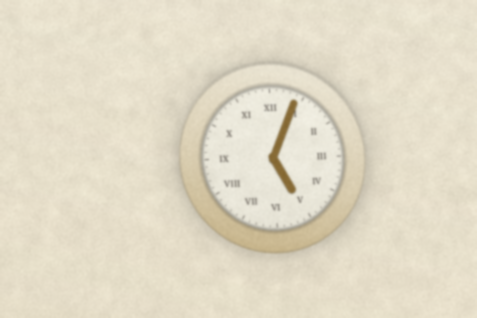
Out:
5.04
